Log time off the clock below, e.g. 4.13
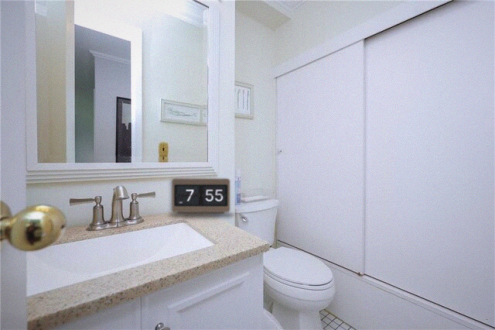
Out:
7.55
